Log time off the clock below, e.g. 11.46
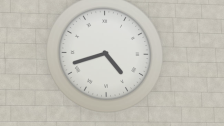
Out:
4.42
